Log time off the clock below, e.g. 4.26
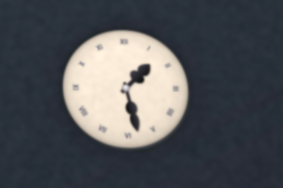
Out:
1.28
